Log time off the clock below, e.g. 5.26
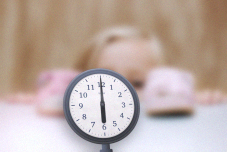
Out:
6.00
